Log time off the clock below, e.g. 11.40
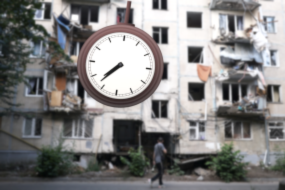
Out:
7.37
